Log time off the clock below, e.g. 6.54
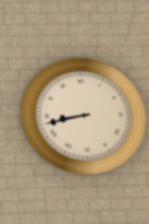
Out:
8.43
